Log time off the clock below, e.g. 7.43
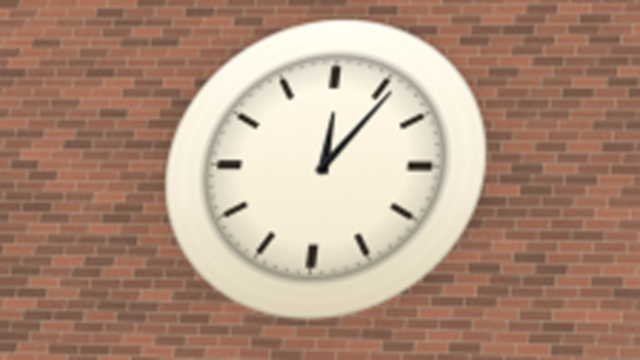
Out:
12.06
